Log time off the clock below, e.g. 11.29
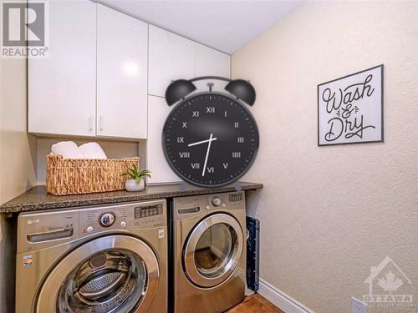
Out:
8.32
